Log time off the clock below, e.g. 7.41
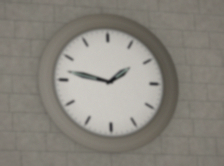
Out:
1.47
